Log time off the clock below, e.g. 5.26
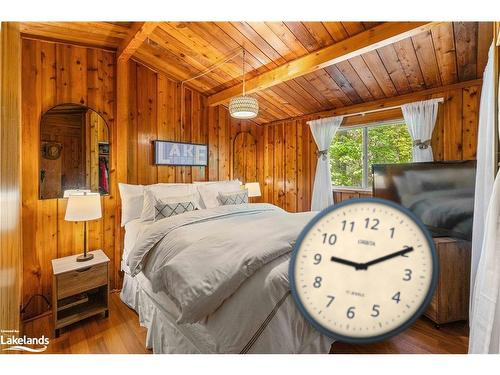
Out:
9.10
